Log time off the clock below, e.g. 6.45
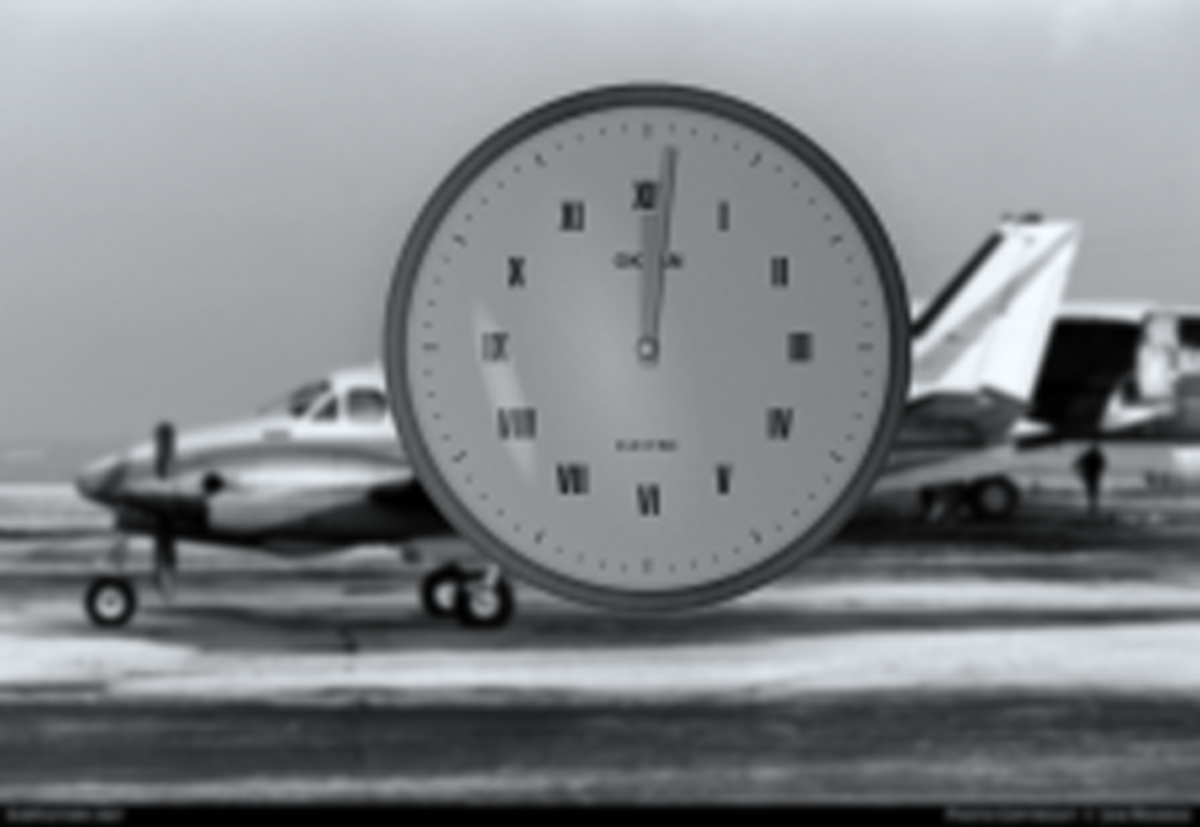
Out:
12.01
